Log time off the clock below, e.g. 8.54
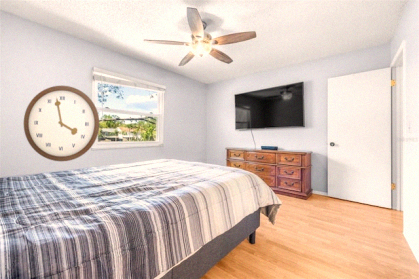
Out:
3.58
